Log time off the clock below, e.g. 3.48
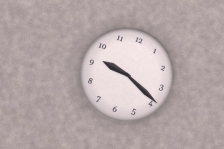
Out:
9.19
